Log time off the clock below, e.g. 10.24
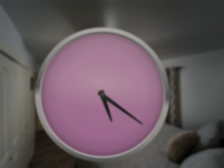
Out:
5.21
